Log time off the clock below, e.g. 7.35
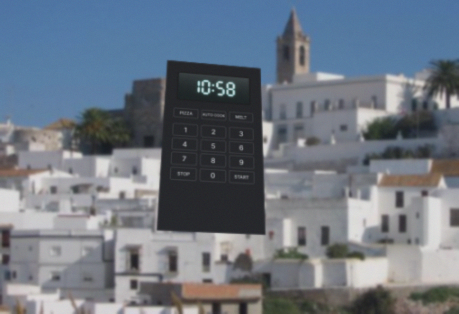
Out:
10.58
